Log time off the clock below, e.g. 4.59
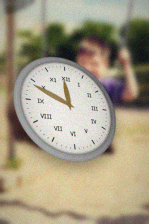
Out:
11.49
